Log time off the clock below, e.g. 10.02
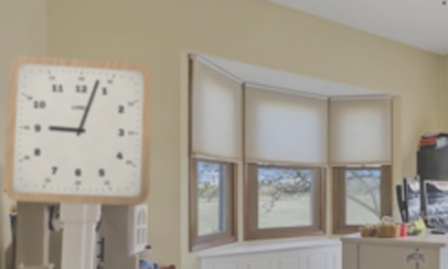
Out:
9.03
